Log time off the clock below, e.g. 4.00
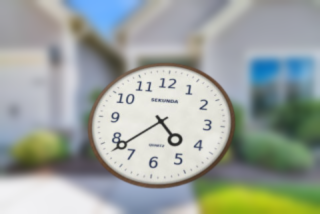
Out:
4.38
